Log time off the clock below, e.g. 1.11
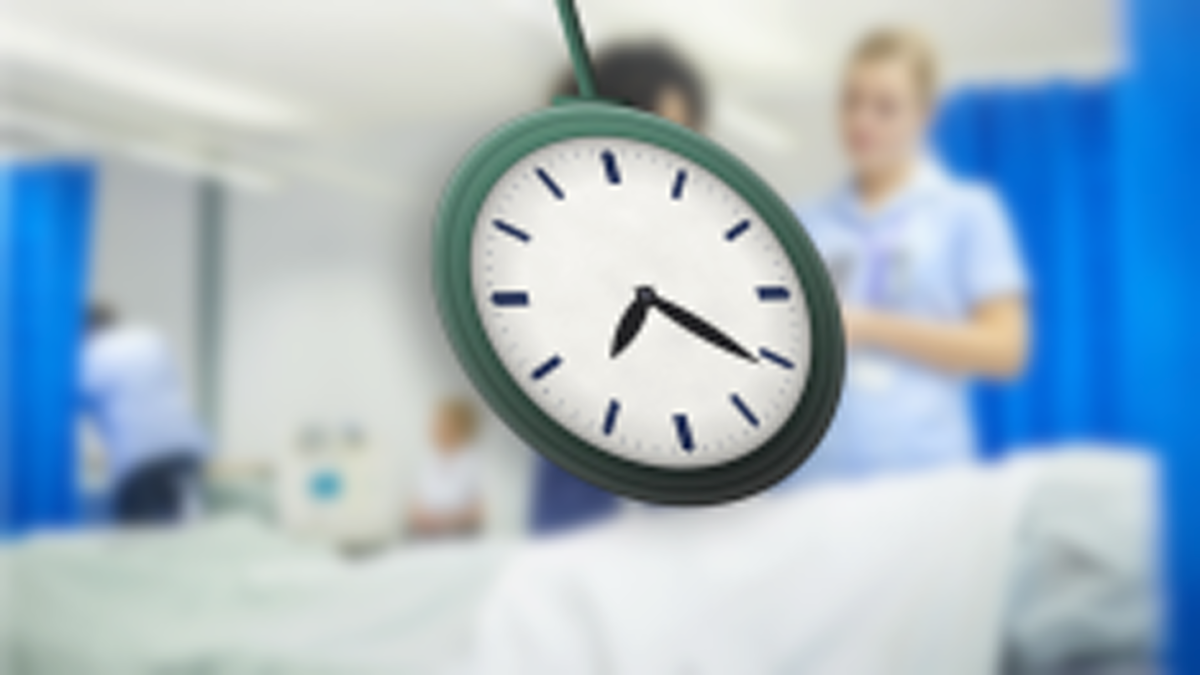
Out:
7.21
